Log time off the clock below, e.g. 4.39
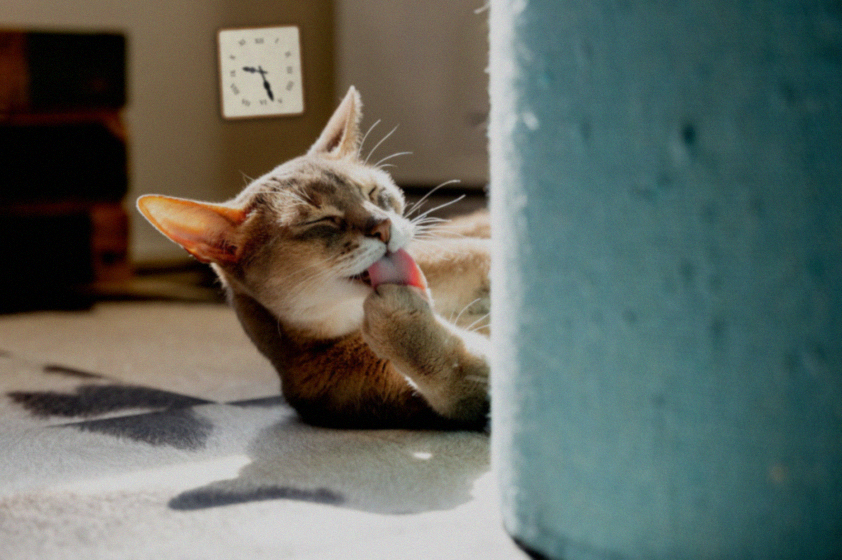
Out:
9.27
